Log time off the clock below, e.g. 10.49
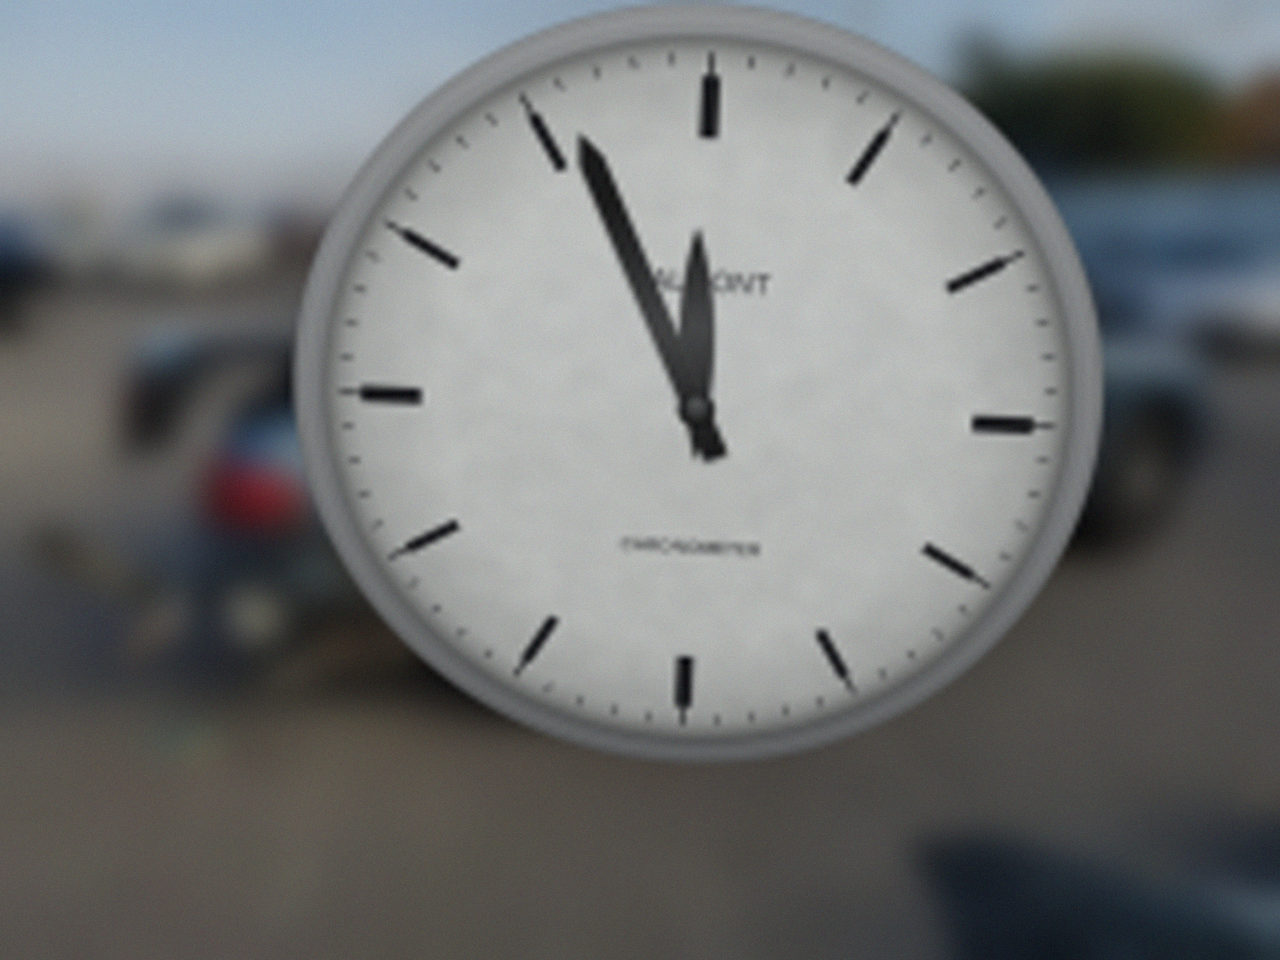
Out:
11.56
